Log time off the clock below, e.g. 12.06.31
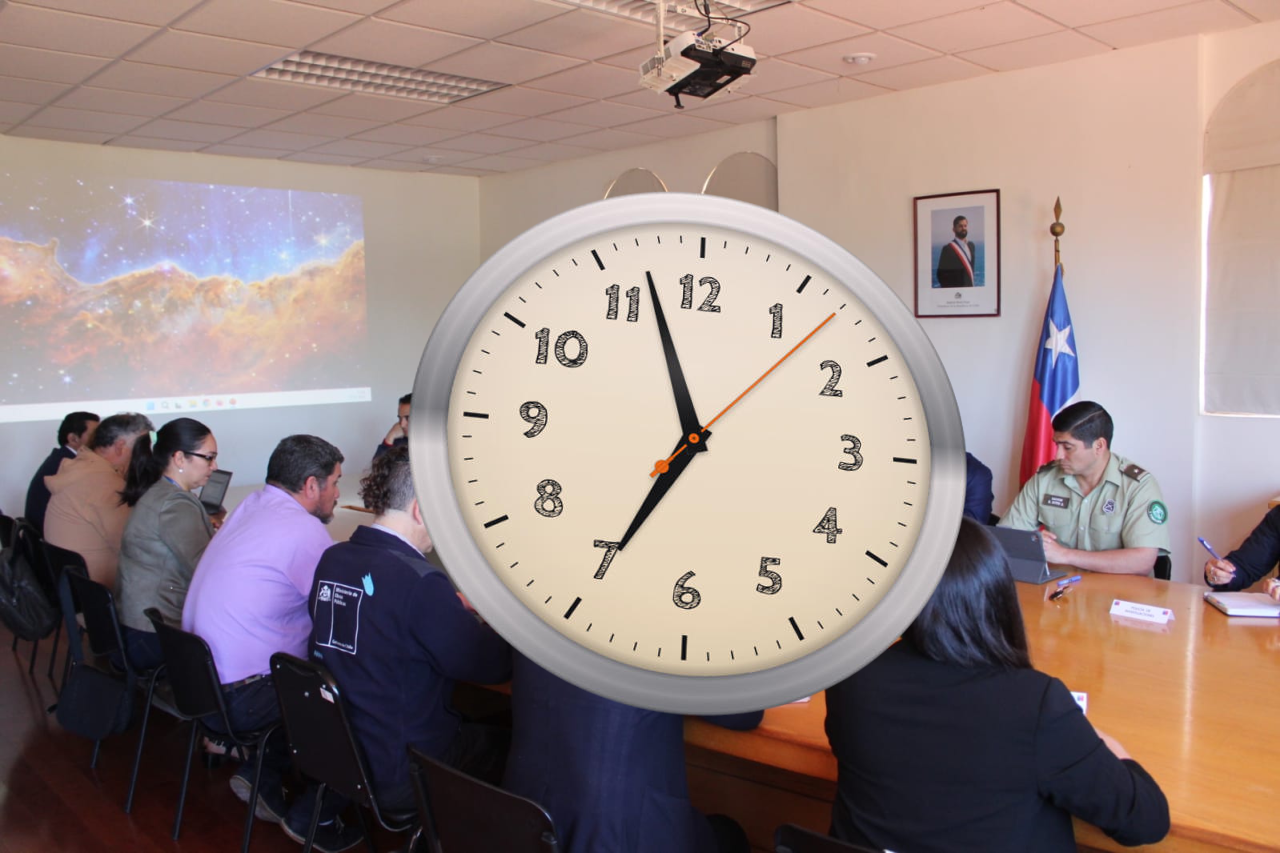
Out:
6.57.07
